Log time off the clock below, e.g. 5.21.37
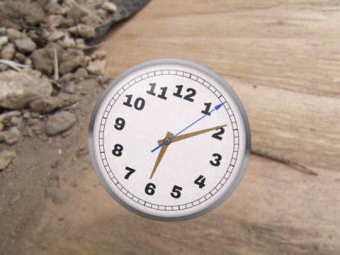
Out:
6.09.06
